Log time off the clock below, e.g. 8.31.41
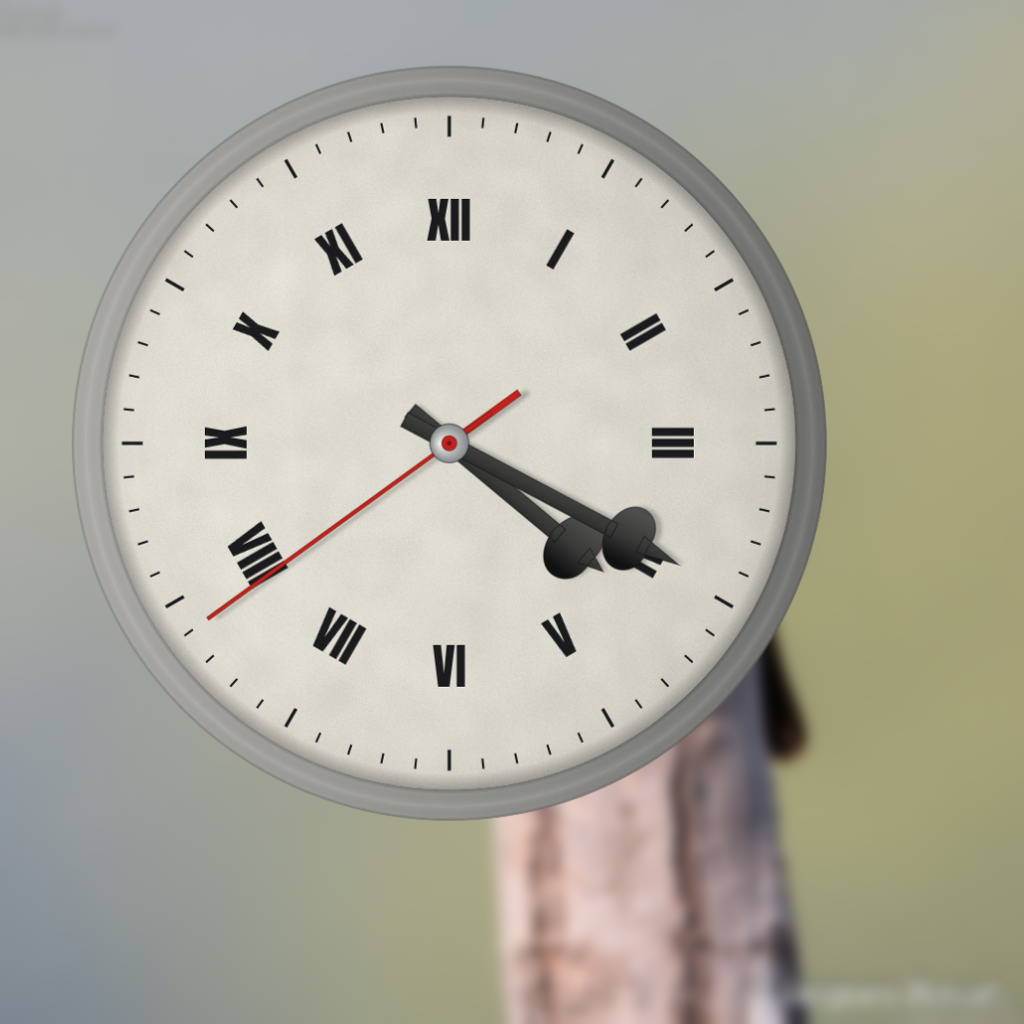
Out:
4.19.39
